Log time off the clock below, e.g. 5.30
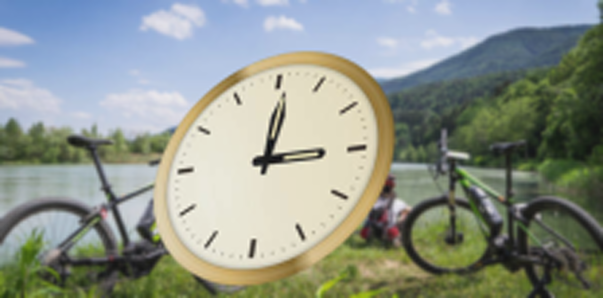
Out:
3.01
